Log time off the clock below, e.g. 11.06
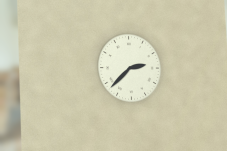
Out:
2.38
